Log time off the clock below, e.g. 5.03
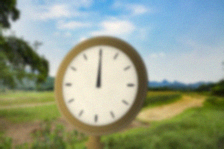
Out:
12.00
